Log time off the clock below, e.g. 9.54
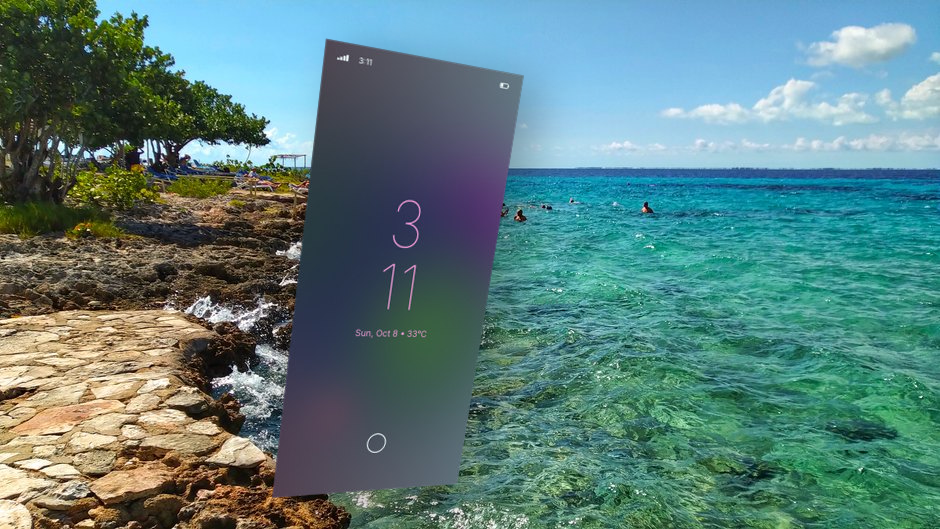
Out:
3.11
